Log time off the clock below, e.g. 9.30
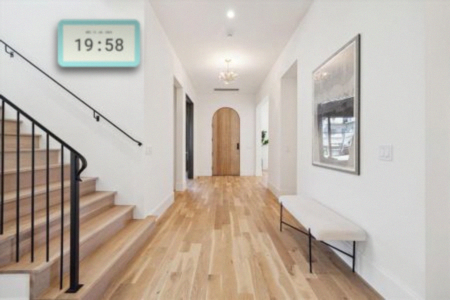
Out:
19.58
